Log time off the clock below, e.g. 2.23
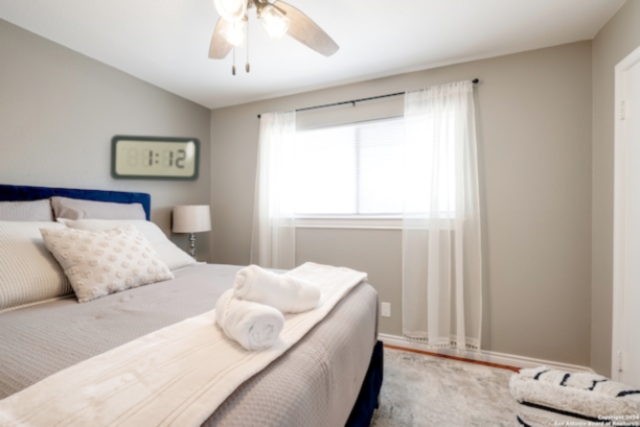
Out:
1.12
